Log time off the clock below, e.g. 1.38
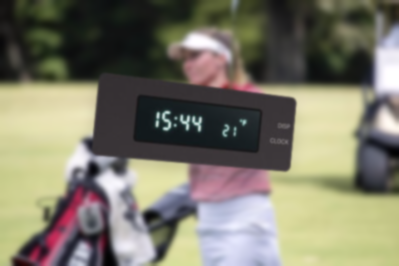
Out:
15.44
